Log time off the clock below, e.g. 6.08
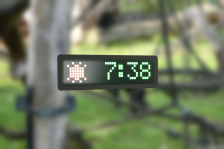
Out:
7.38
